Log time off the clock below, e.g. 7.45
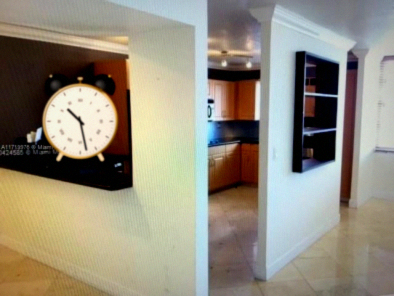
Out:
10.28
